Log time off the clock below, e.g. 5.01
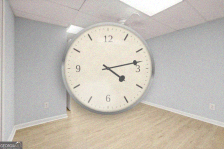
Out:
4.13
